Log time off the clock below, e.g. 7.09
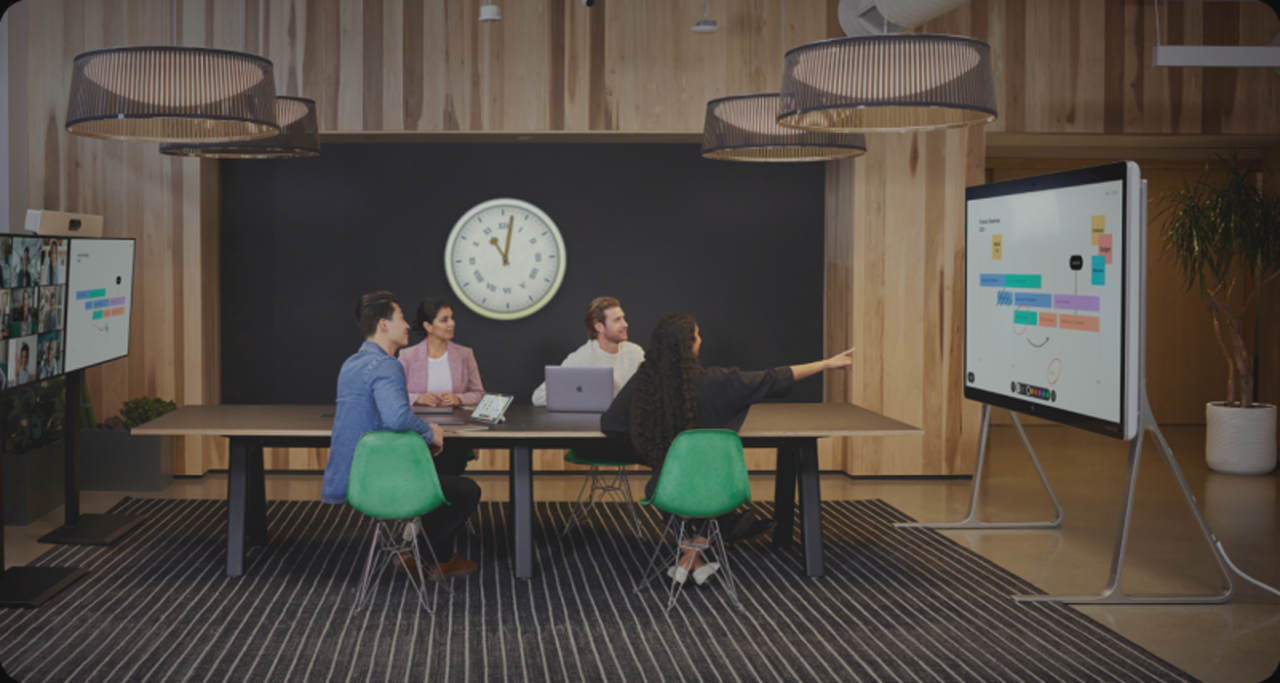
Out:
11.02
